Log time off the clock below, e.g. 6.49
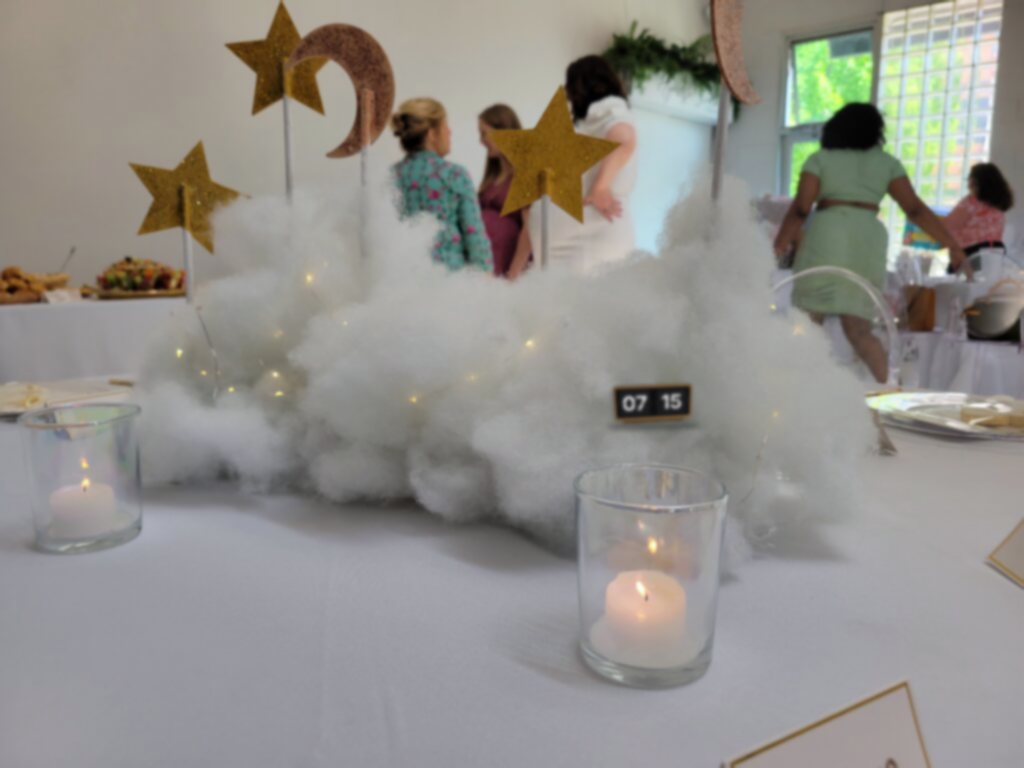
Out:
7.15
